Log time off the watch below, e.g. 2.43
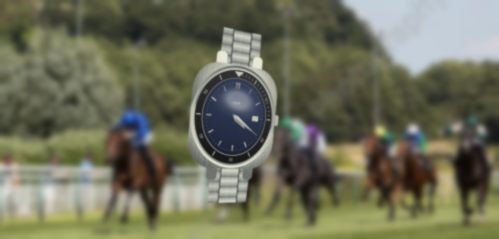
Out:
4.20
